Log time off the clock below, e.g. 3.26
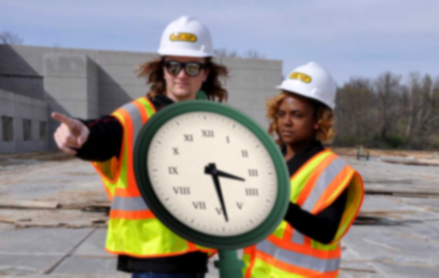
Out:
3.29
